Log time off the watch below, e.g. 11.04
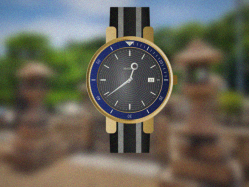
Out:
12.39
